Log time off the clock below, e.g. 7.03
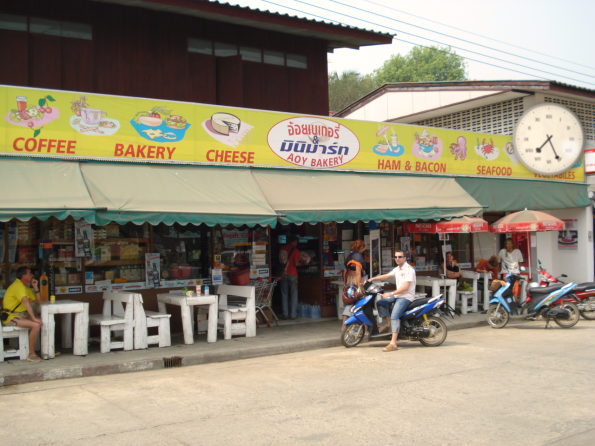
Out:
7.26
